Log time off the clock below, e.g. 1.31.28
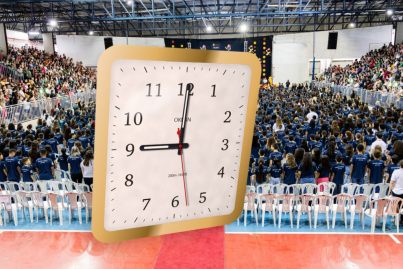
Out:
9.00.28
